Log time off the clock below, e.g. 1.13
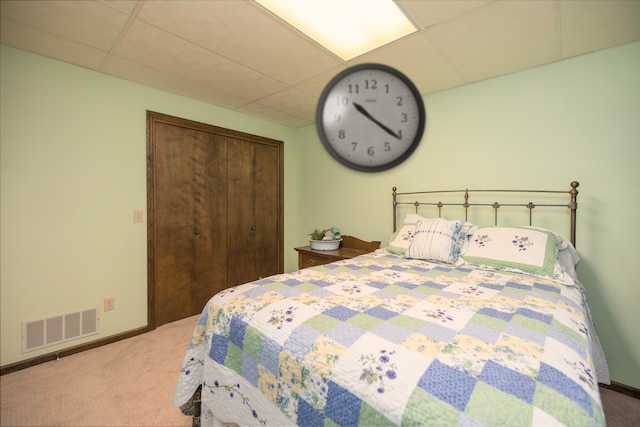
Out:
10.21
